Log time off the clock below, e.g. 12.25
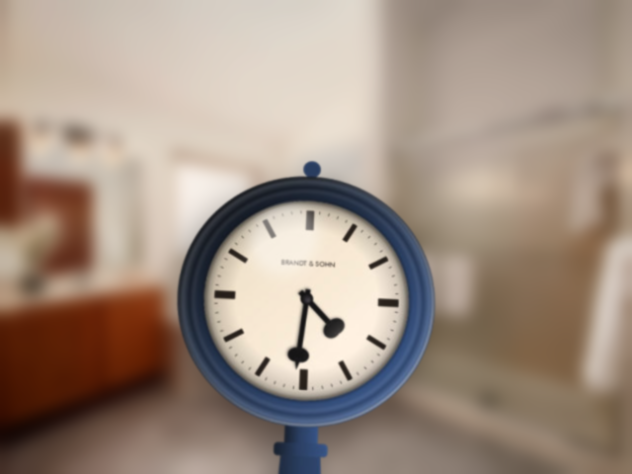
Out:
4.31
